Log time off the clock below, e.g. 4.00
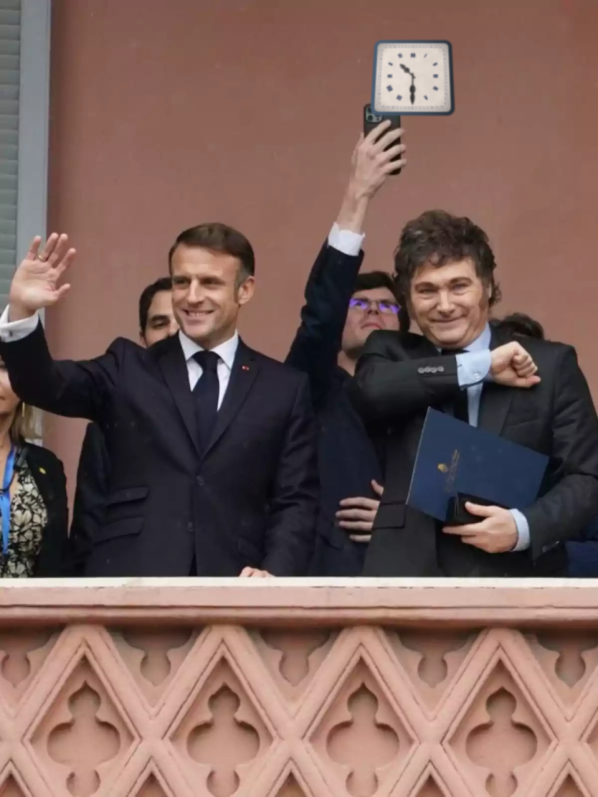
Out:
10.30
